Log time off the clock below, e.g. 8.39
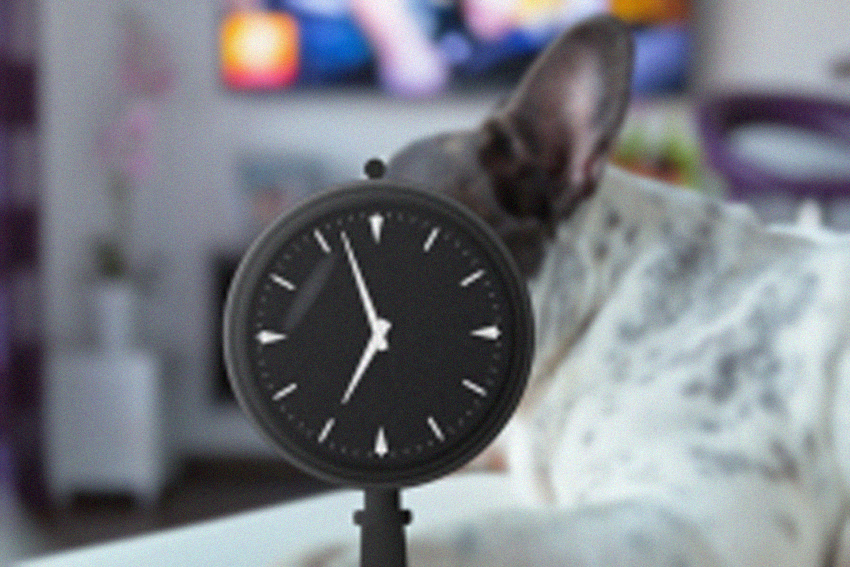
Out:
6.57
